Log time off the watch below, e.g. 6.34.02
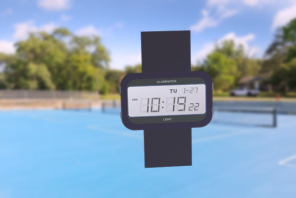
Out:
10.19.22
